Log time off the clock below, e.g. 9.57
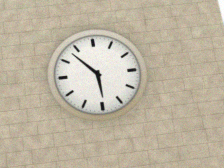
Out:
5.53
